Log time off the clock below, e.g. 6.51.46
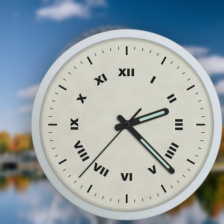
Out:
2.22.37
